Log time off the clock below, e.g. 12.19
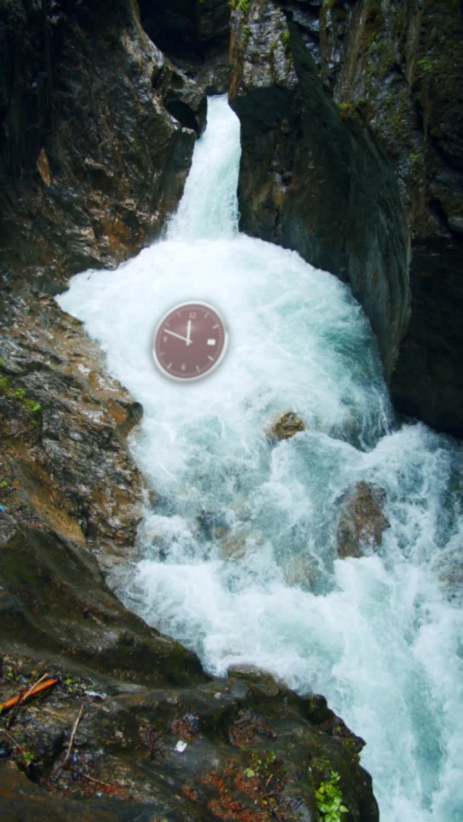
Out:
11.48
